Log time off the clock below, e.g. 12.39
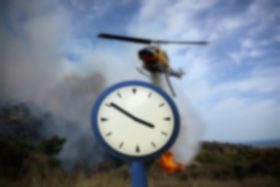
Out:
3.51
